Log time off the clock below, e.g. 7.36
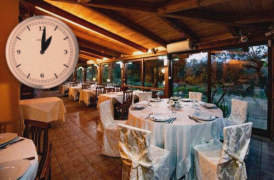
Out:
1.01
